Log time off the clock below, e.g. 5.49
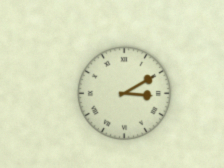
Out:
3.10
